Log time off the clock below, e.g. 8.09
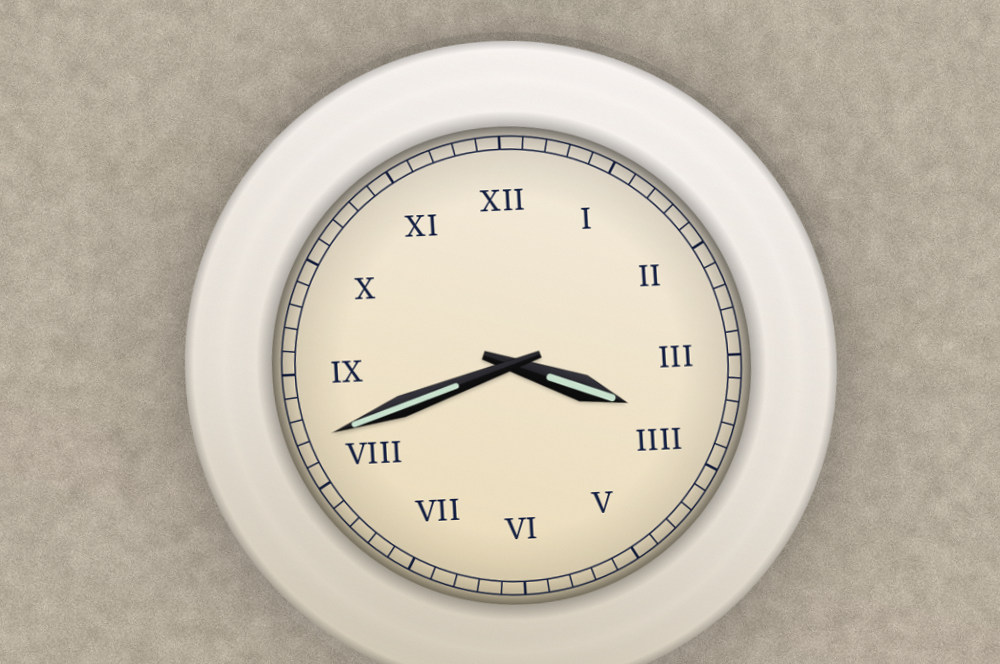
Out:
3.42
